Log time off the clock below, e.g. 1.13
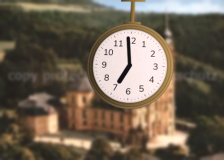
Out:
6.59
